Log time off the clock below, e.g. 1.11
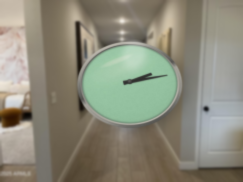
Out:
2.13
